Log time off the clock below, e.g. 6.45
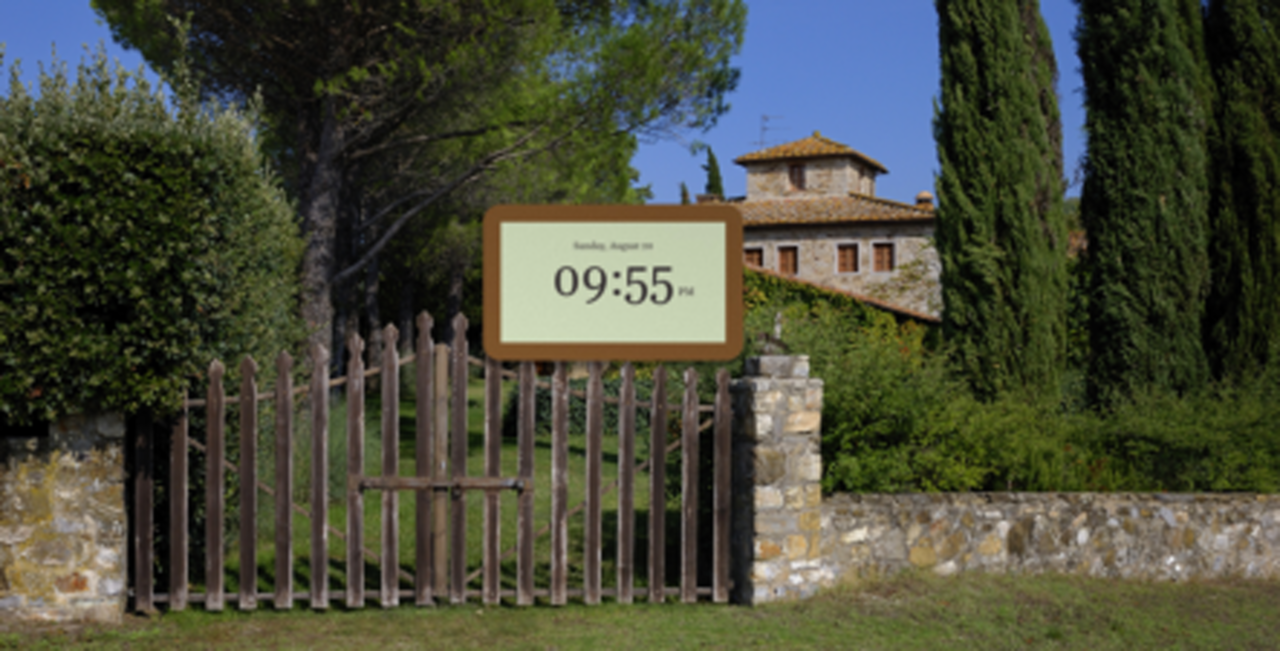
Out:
9.55
